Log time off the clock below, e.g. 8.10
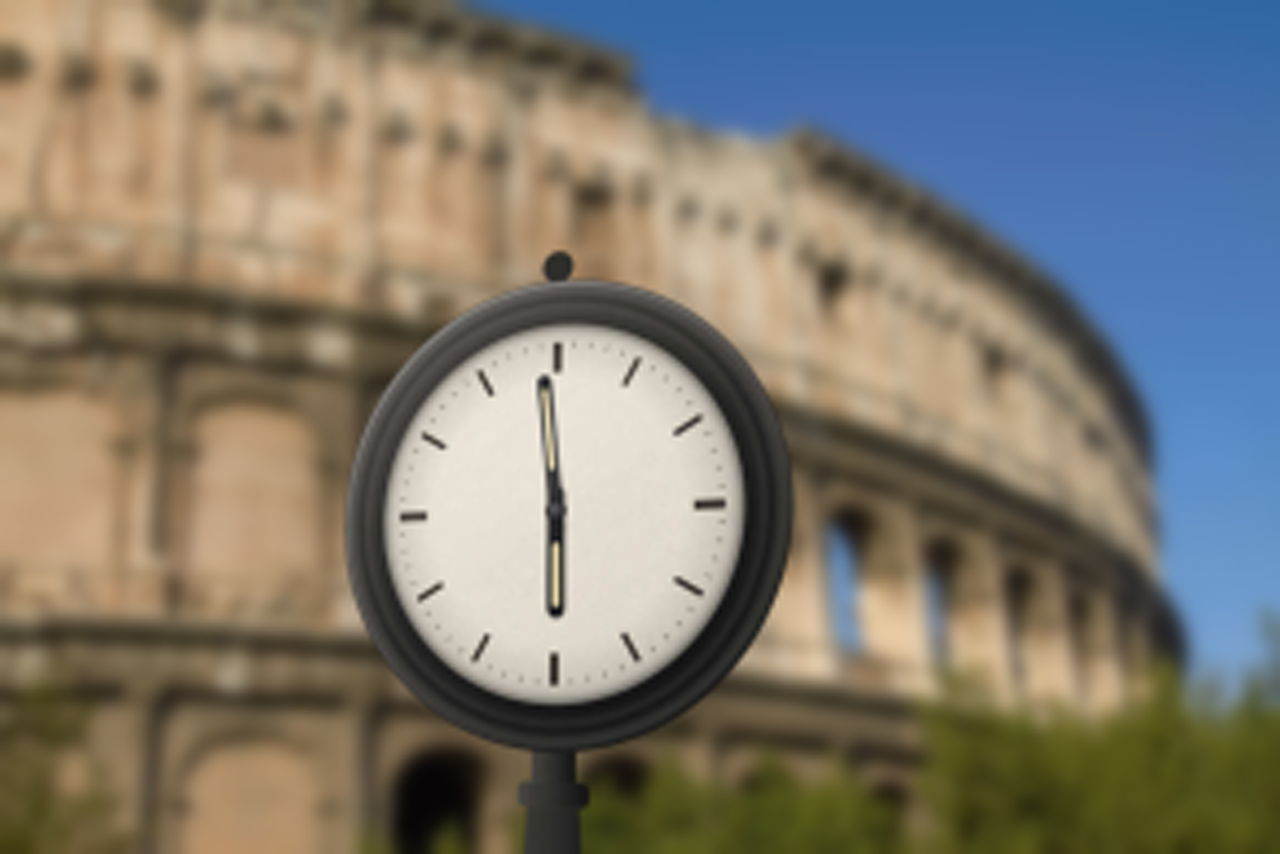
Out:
5.59
